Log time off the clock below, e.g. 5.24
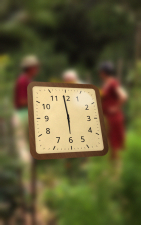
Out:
5.59
